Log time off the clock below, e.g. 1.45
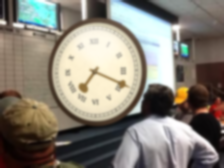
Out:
7.19
